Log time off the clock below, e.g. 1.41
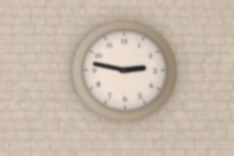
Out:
2.47
